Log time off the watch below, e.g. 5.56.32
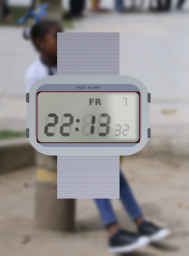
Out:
22.13.32
